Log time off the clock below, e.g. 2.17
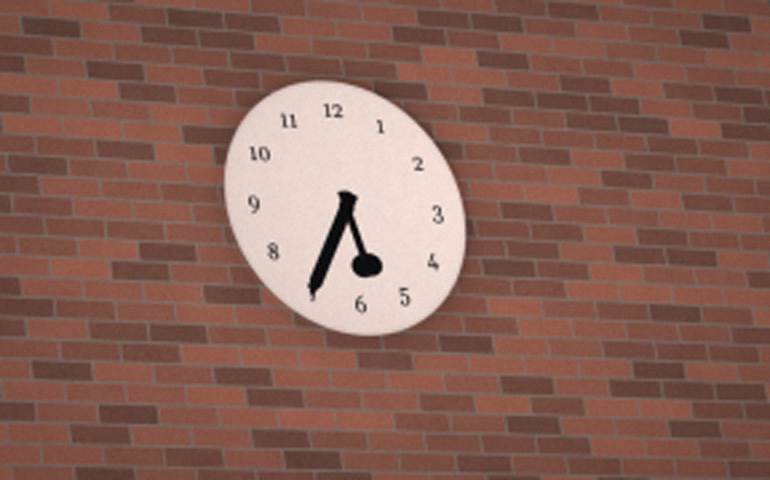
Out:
5.35
